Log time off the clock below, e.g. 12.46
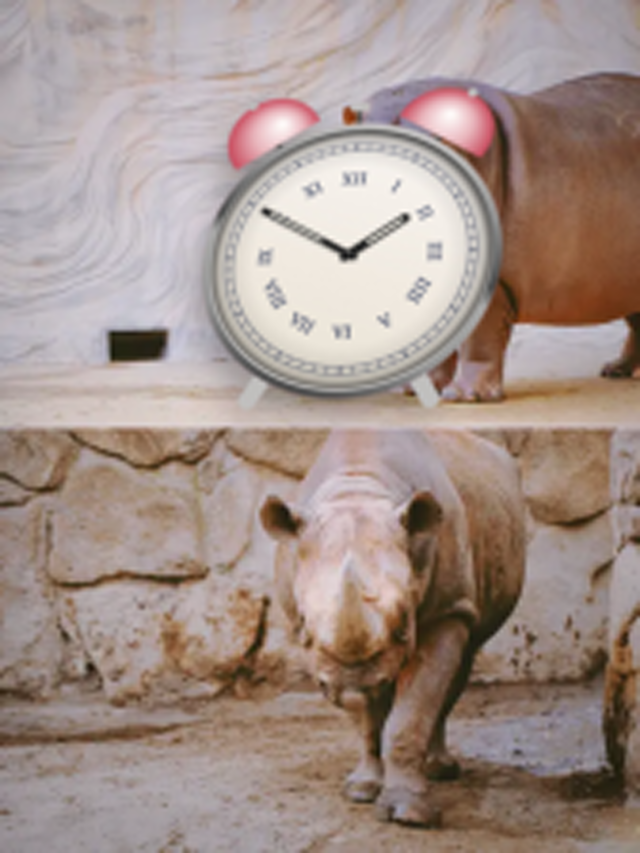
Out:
1.50
